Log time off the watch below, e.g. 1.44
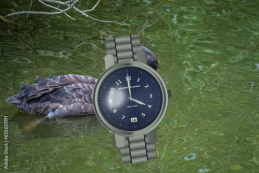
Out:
4.00
